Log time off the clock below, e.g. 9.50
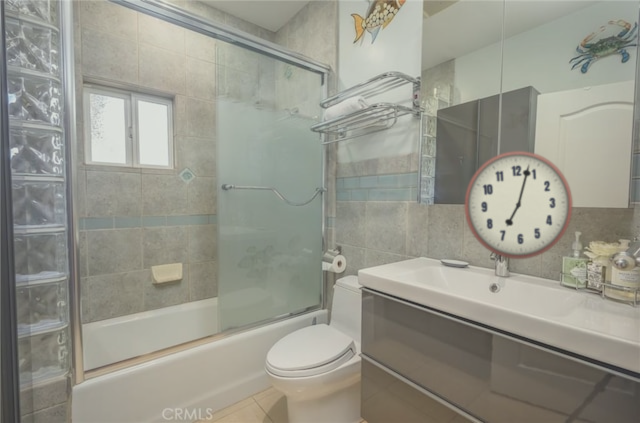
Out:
7.03
